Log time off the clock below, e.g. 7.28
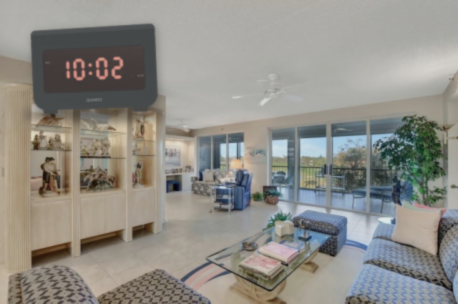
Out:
10.02
